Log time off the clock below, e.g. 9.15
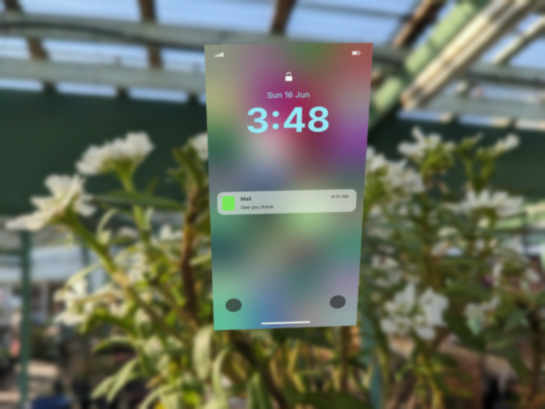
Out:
3.48
